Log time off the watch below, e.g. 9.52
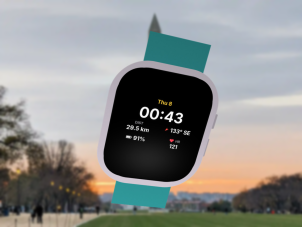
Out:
0.43
